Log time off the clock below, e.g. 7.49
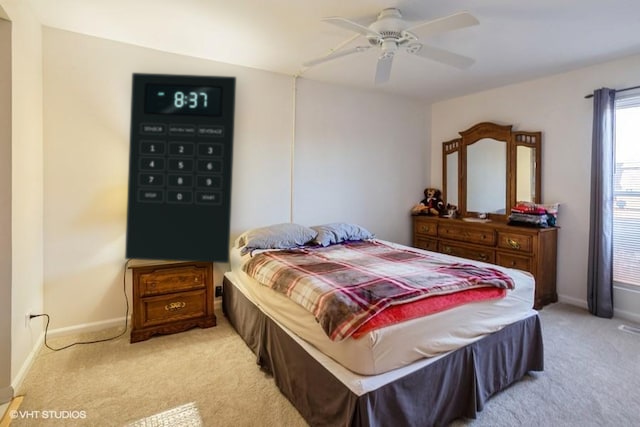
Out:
8.37
